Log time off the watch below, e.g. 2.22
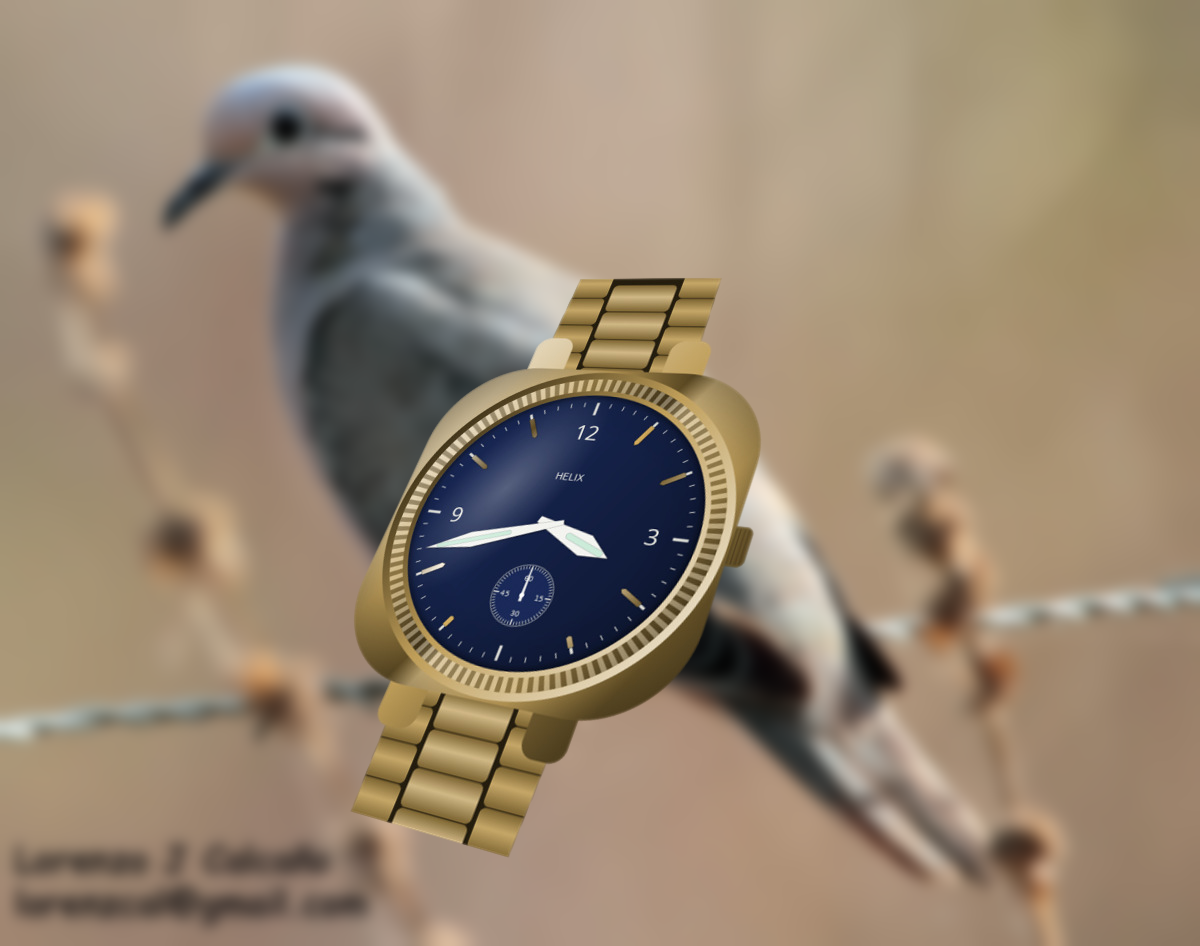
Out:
3.42
